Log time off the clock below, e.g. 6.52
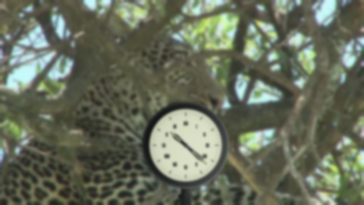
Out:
10.22
